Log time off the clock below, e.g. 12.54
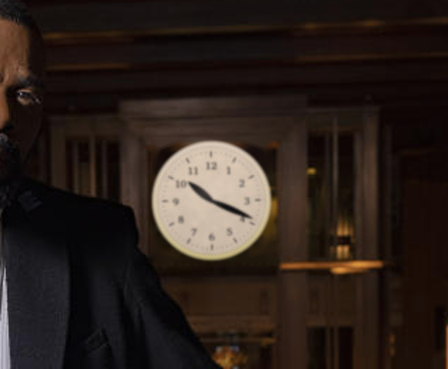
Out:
10.19
